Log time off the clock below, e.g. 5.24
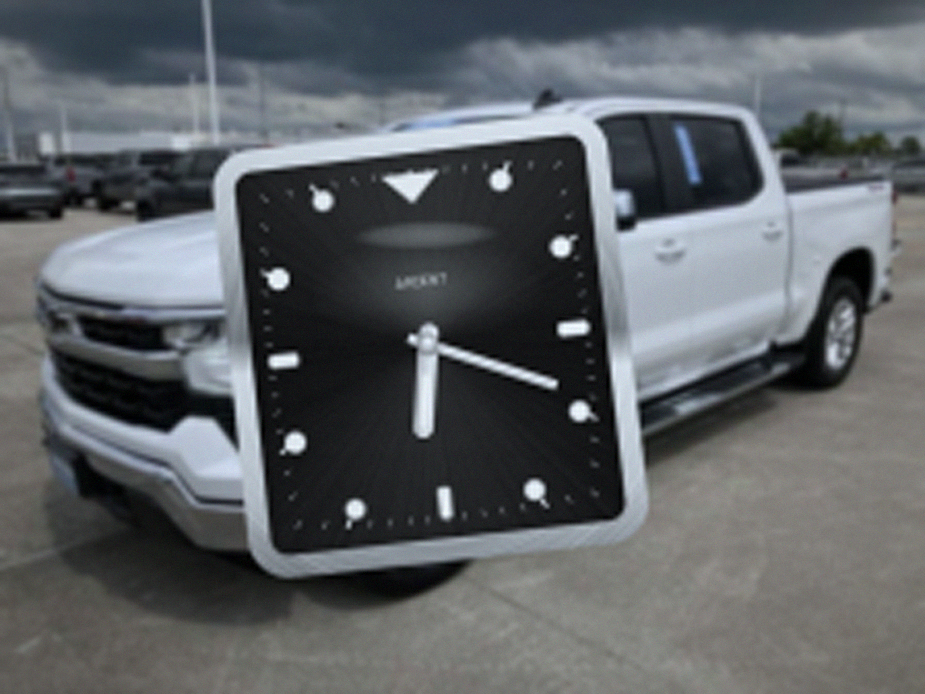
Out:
6.19
